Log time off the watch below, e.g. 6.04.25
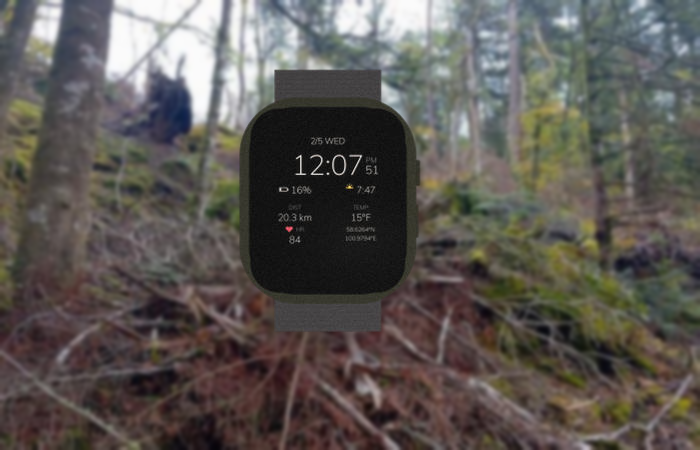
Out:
12.07.51
